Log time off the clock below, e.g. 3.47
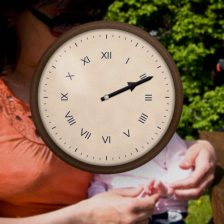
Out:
2.11
